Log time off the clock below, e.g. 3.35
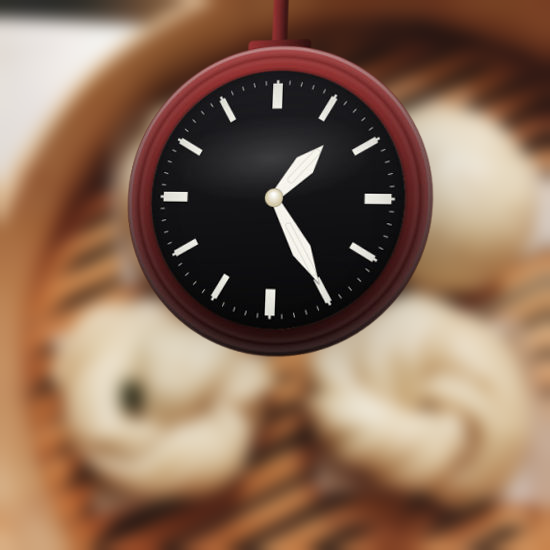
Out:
1.25
